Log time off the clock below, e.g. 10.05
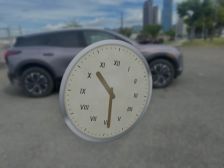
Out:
10.29
